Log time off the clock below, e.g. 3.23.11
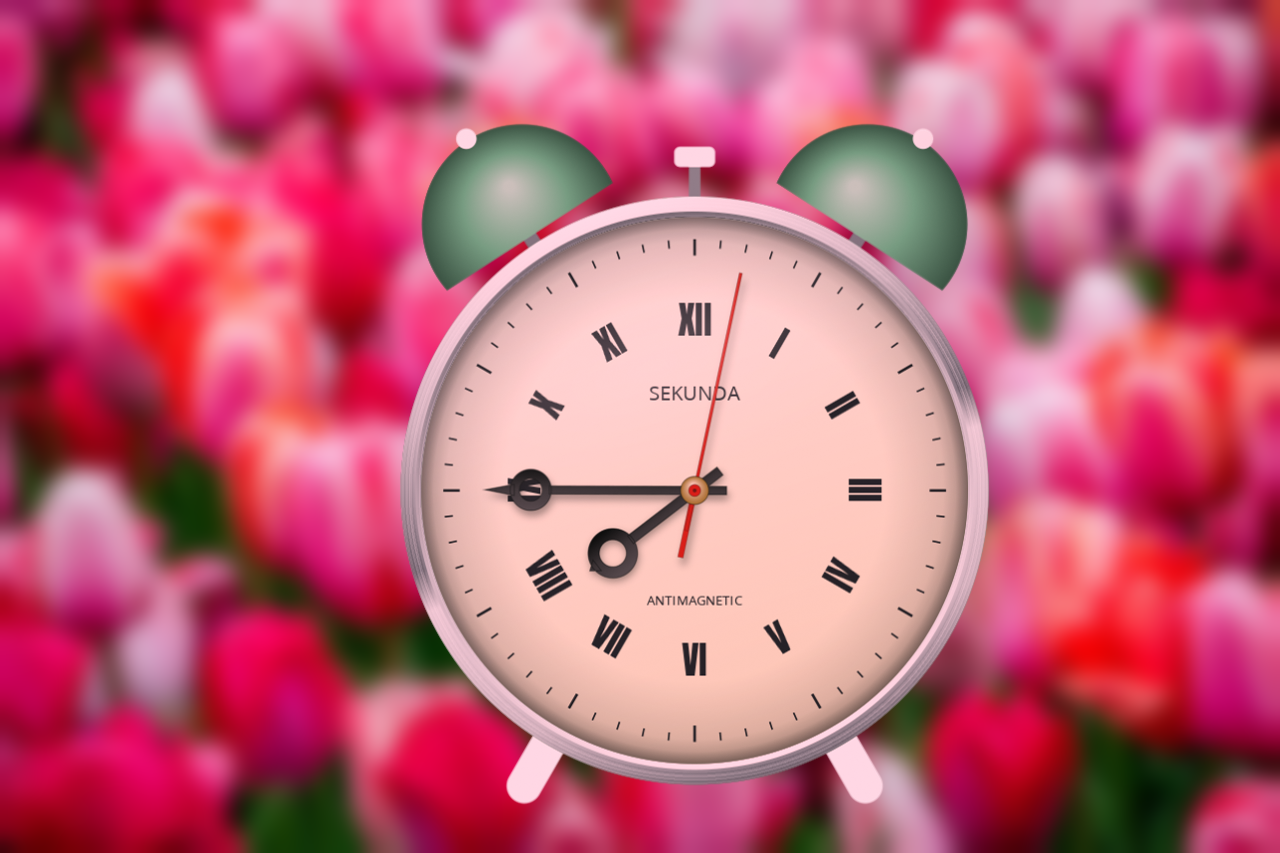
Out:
7.45.02
